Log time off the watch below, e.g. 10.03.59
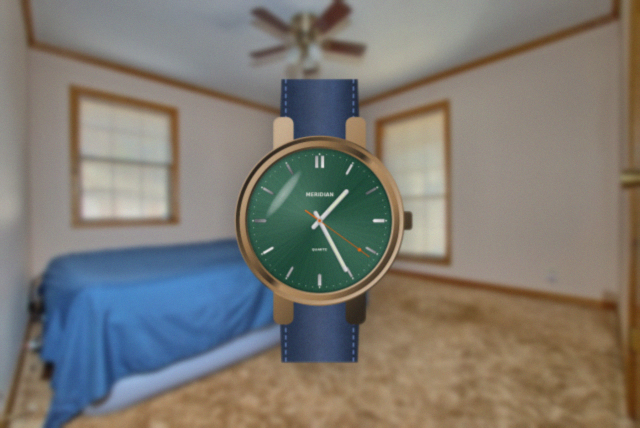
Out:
1.25.21
